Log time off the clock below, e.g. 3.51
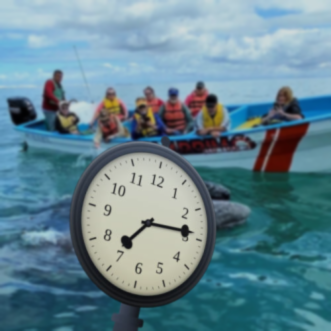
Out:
7.14
